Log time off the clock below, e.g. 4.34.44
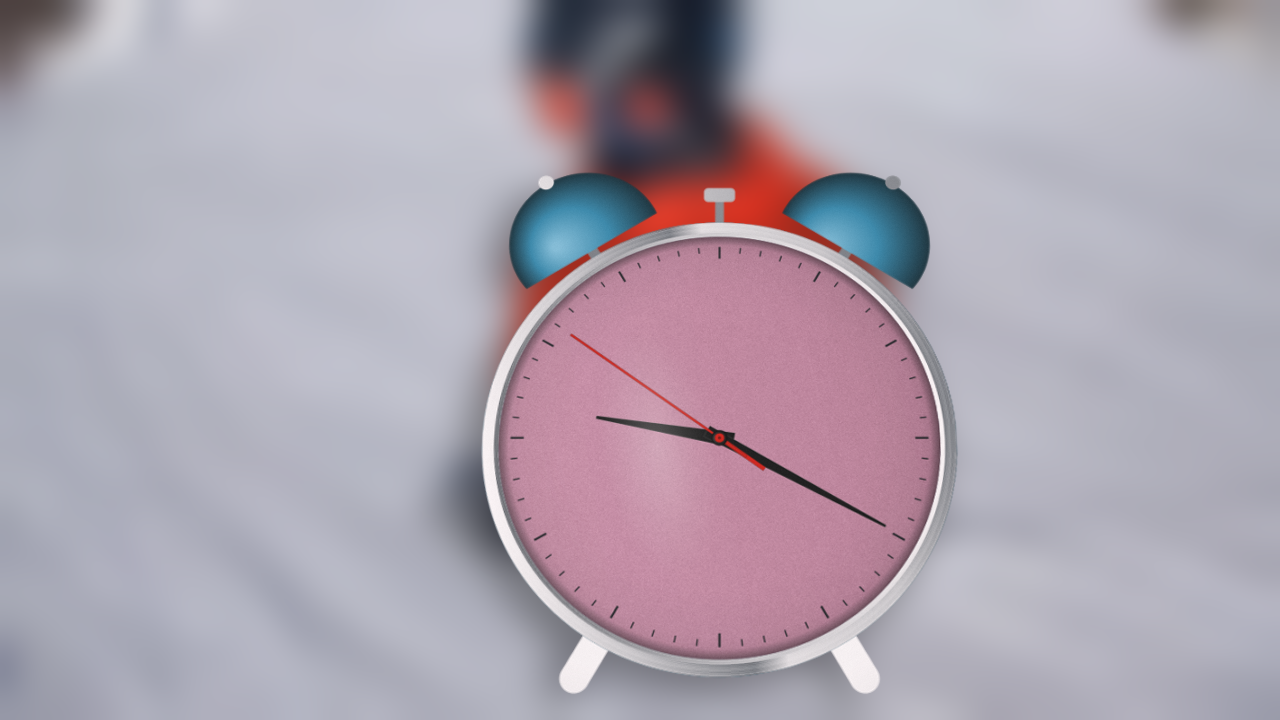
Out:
9.19.51
